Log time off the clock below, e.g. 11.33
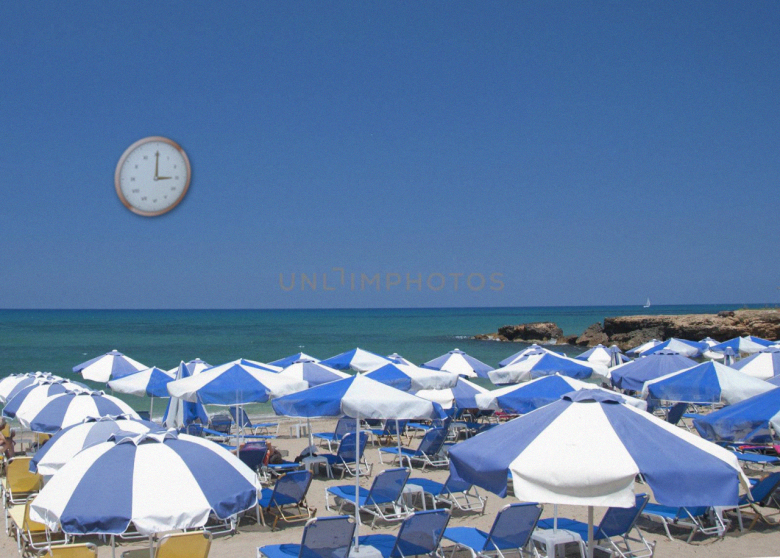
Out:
3.00
